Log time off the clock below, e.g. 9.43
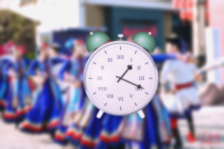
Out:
1.19
